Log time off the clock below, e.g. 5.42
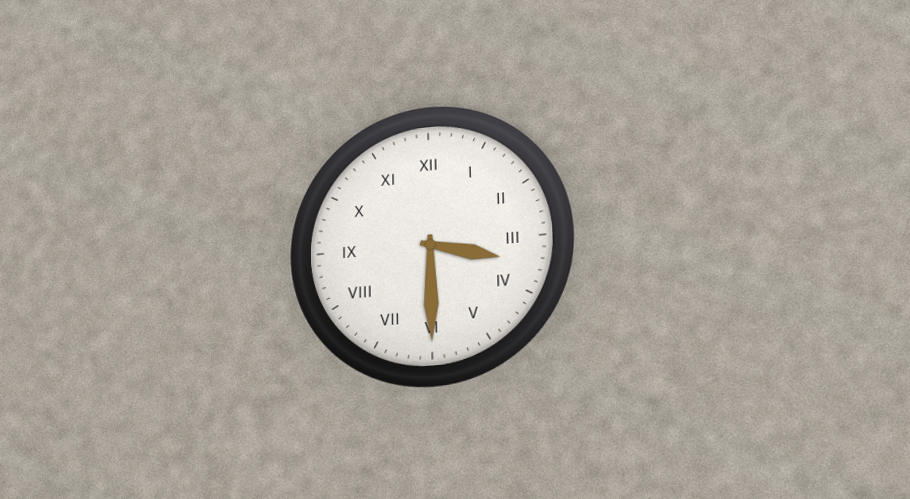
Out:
3.30
